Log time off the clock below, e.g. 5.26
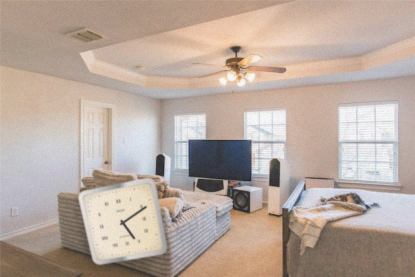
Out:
5.11
